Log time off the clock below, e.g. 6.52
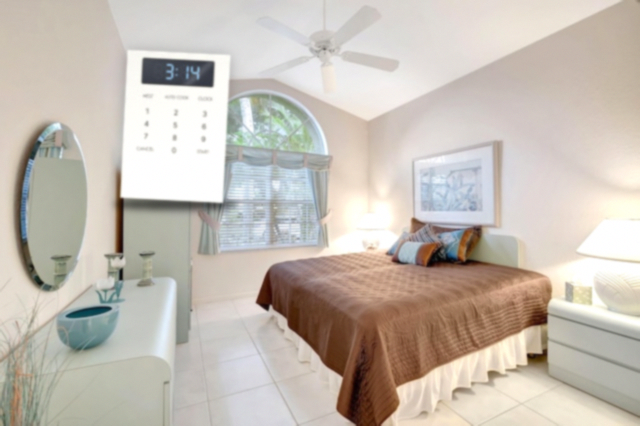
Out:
3.14
